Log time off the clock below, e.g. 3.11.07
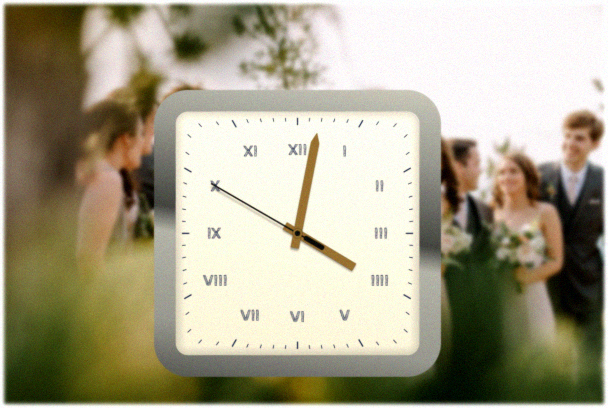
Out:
4.01.50
